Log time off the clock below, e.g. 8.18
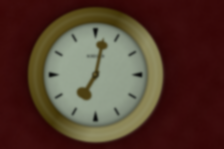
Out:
7.02
